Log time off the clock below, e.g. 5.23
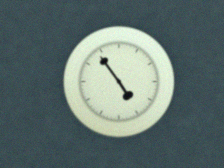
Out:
4.54
